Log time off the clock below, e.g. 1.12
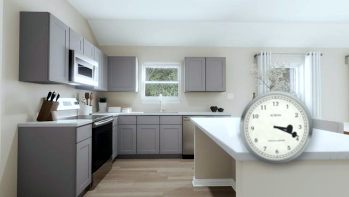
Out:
3.19
